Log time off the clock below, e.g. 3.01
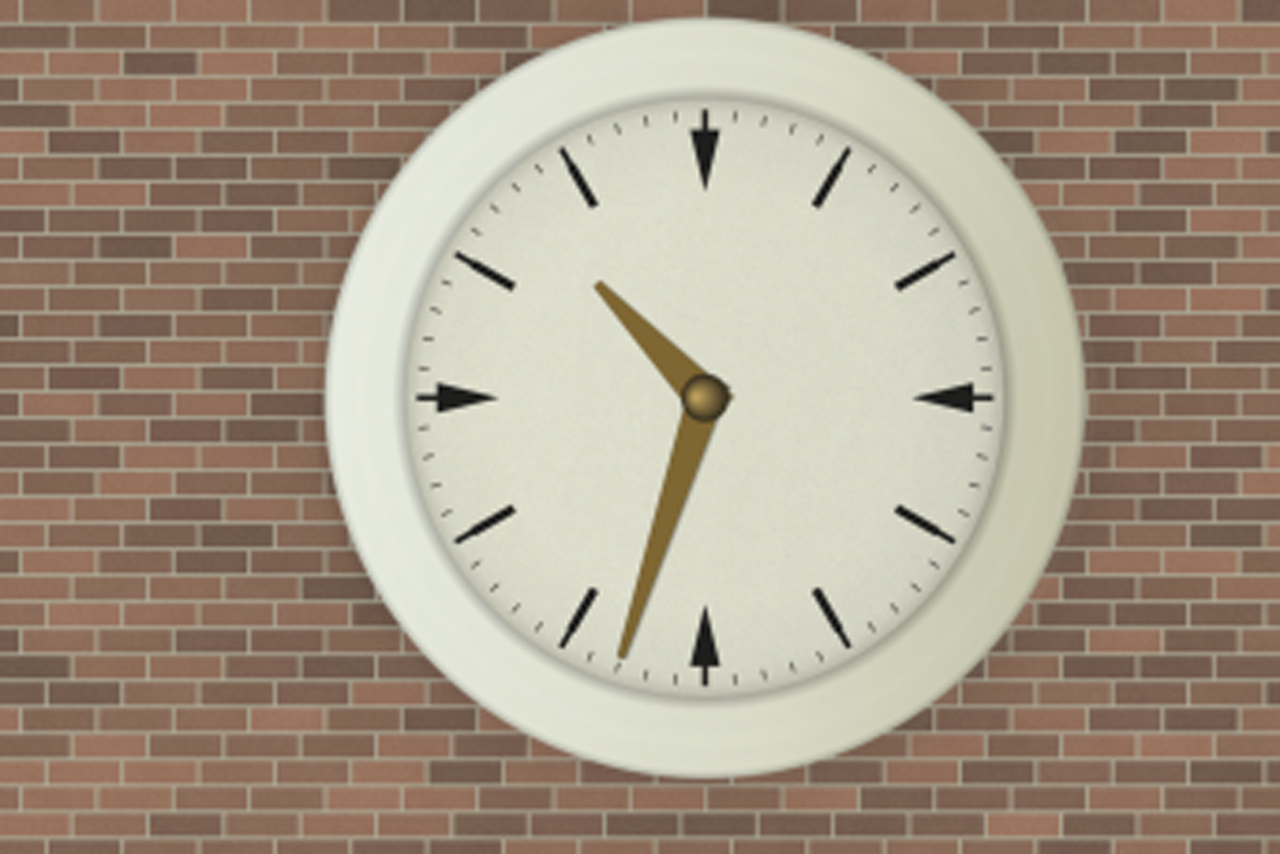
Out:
10.33
